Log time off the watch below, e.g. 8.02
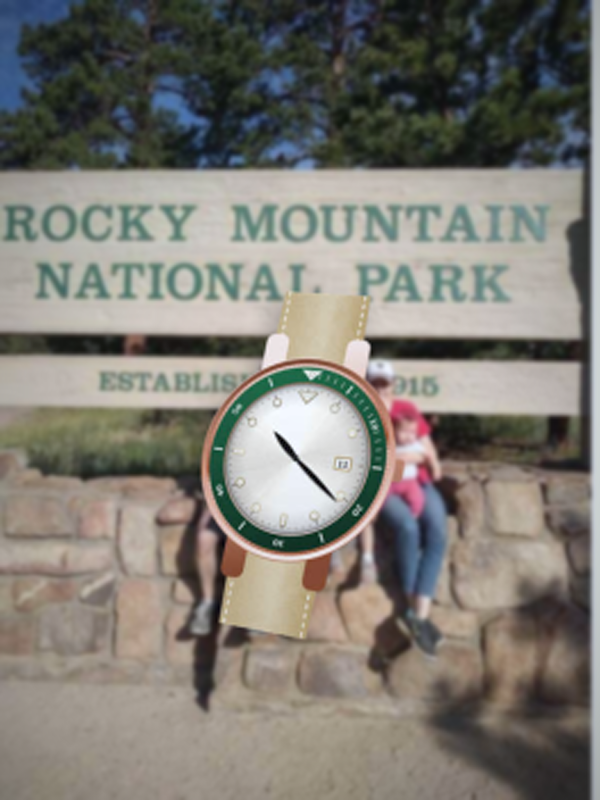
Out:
10.21
